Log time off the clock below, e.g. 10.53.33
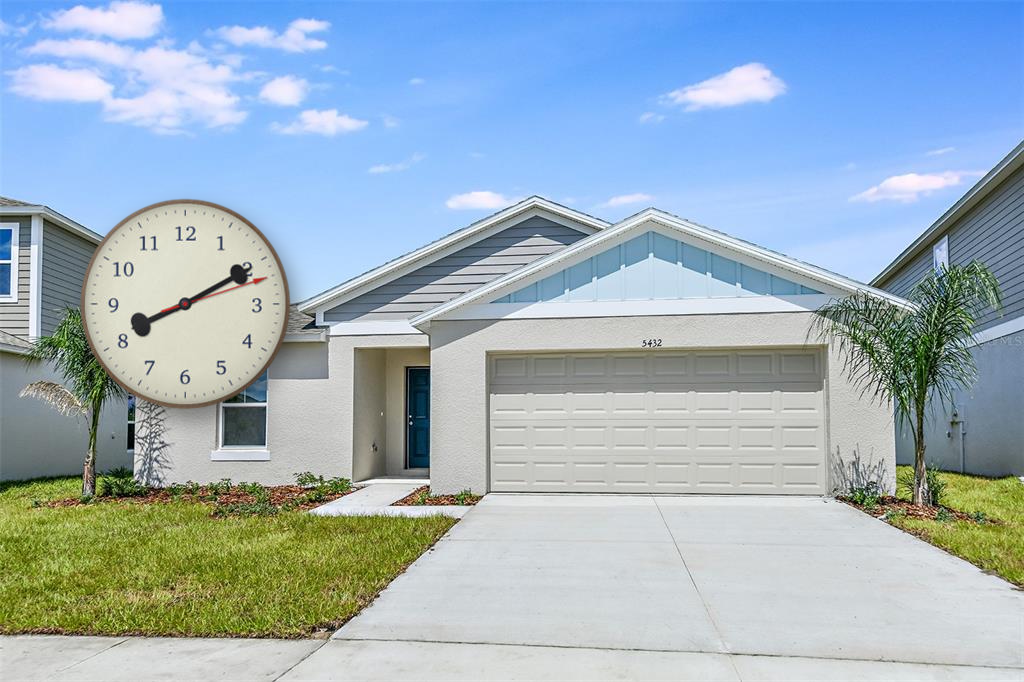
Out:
8.10.12
